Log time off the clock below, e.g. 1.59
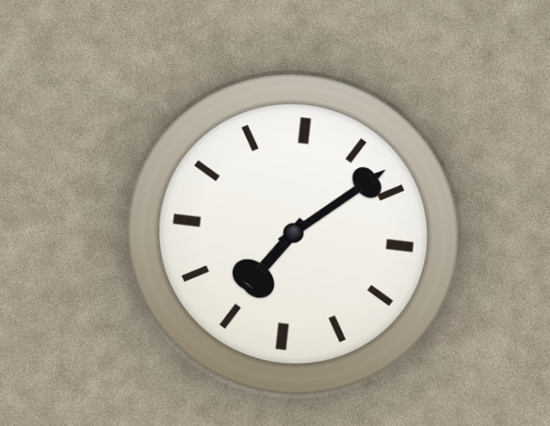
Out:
7.08
